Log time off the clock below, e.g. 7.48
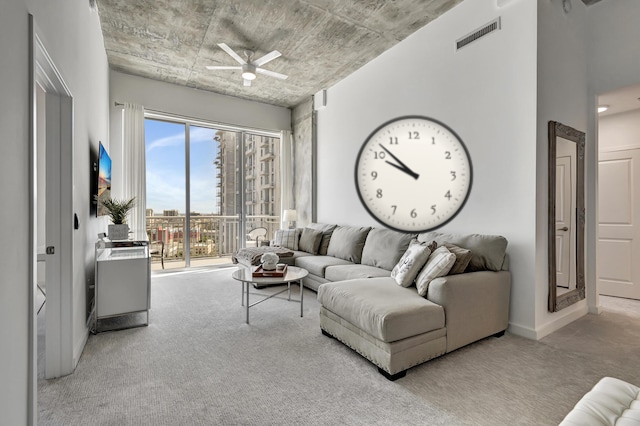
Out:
9.52
